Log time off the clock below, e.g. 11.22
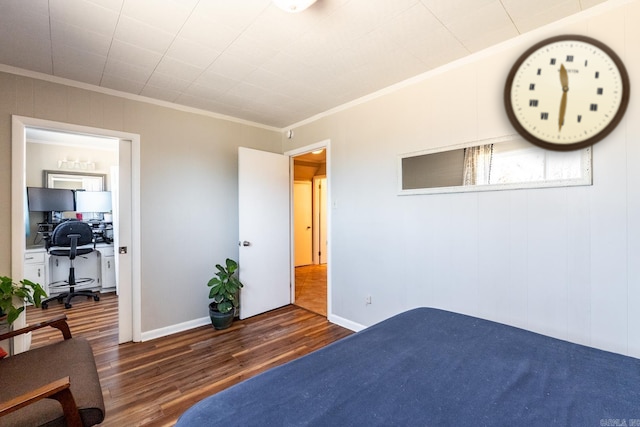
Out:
11.30
